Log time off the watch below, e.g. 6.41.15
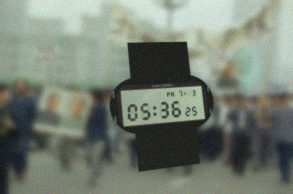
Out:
5.36.25
